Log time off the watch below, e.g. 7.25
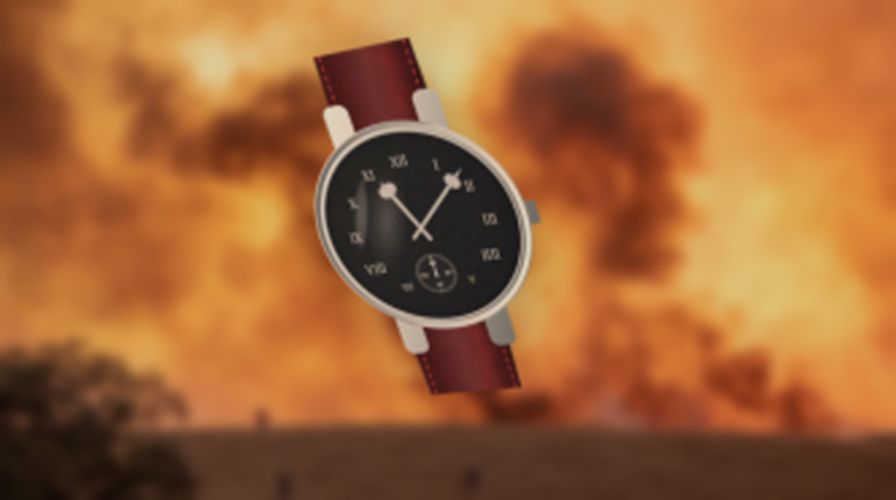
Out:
11.08
